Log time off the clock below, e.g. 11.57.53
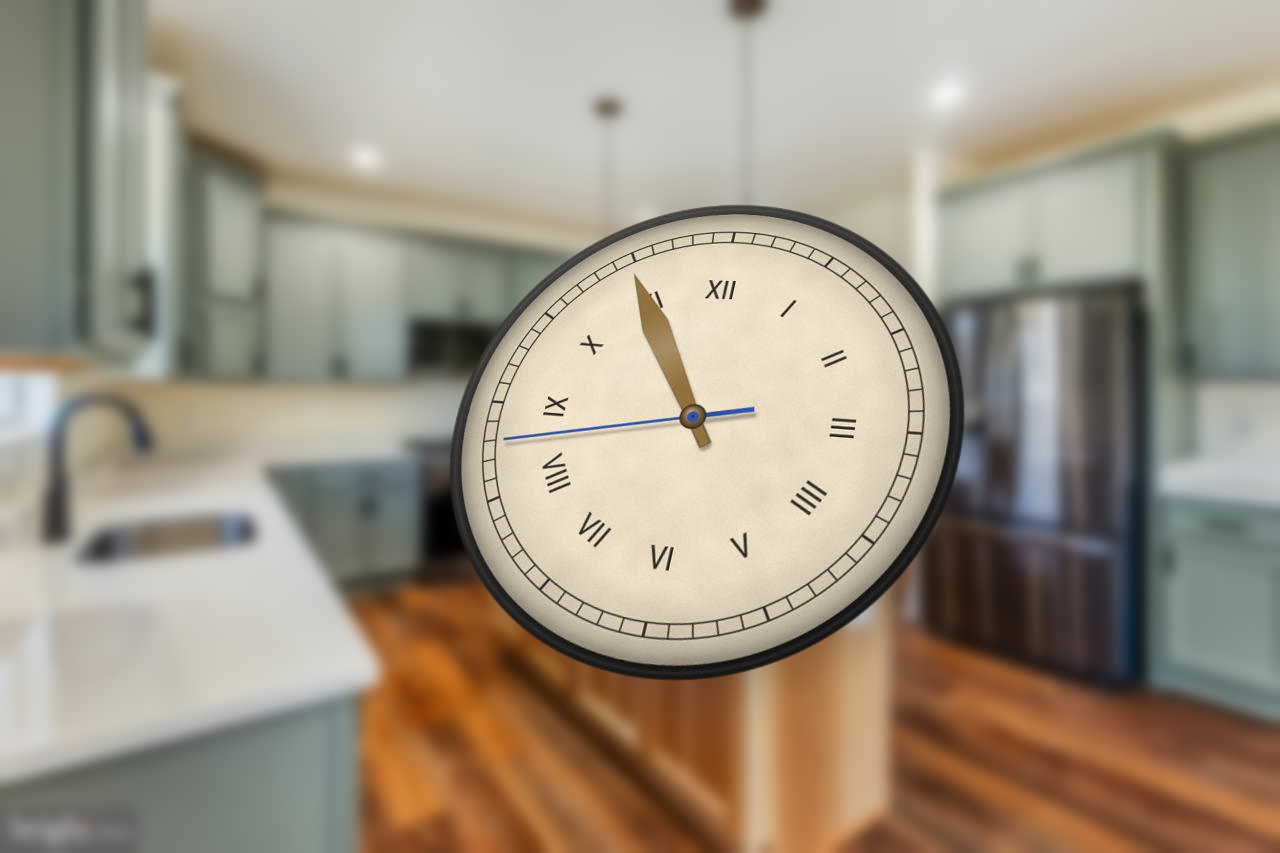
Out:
10.54.43
